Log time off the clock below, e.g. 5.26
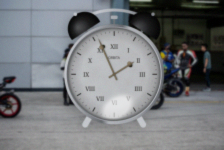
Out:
1.56
